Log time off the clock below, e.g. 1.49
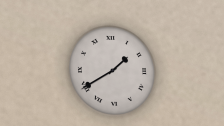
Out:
1.40
